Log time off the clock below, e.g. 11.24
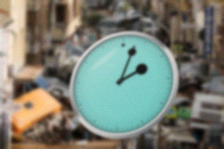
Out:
2.03
